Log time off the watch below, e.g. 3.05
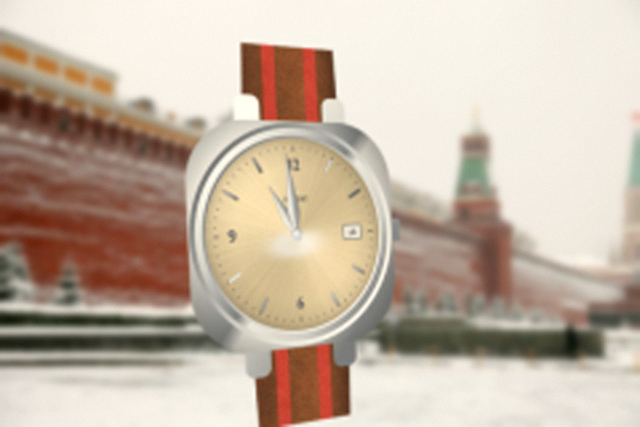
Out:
10.59
